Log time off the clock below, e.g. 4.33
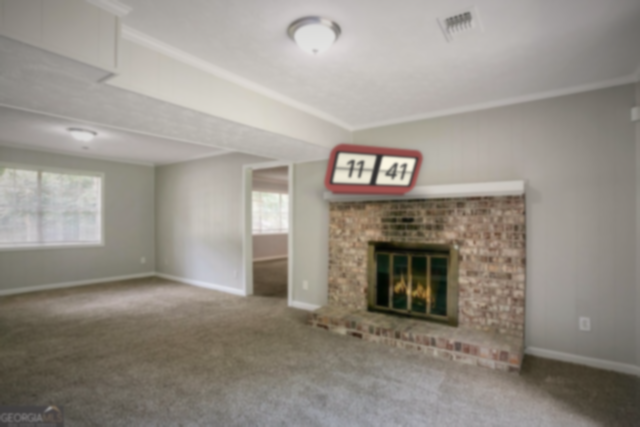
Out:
11.41
